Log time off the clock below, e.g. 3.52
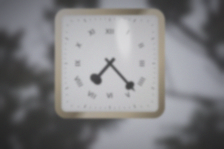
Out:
7.23
